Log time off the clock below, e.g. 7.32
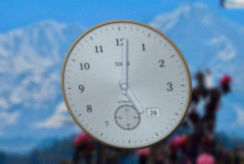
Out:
5.01
